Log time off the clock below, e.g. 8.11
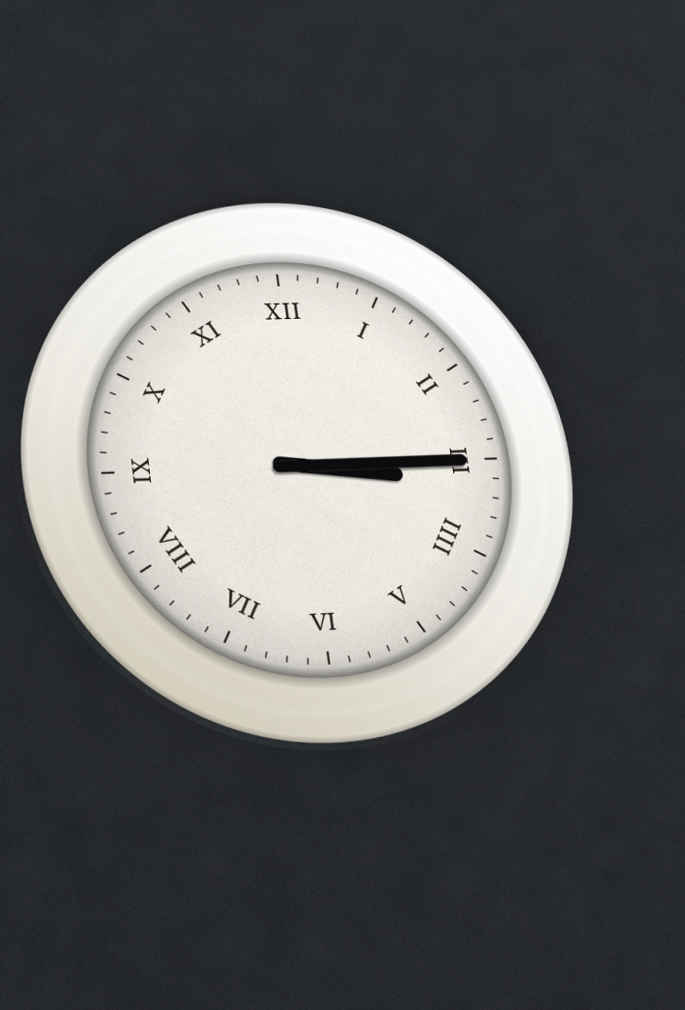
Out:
3.15
